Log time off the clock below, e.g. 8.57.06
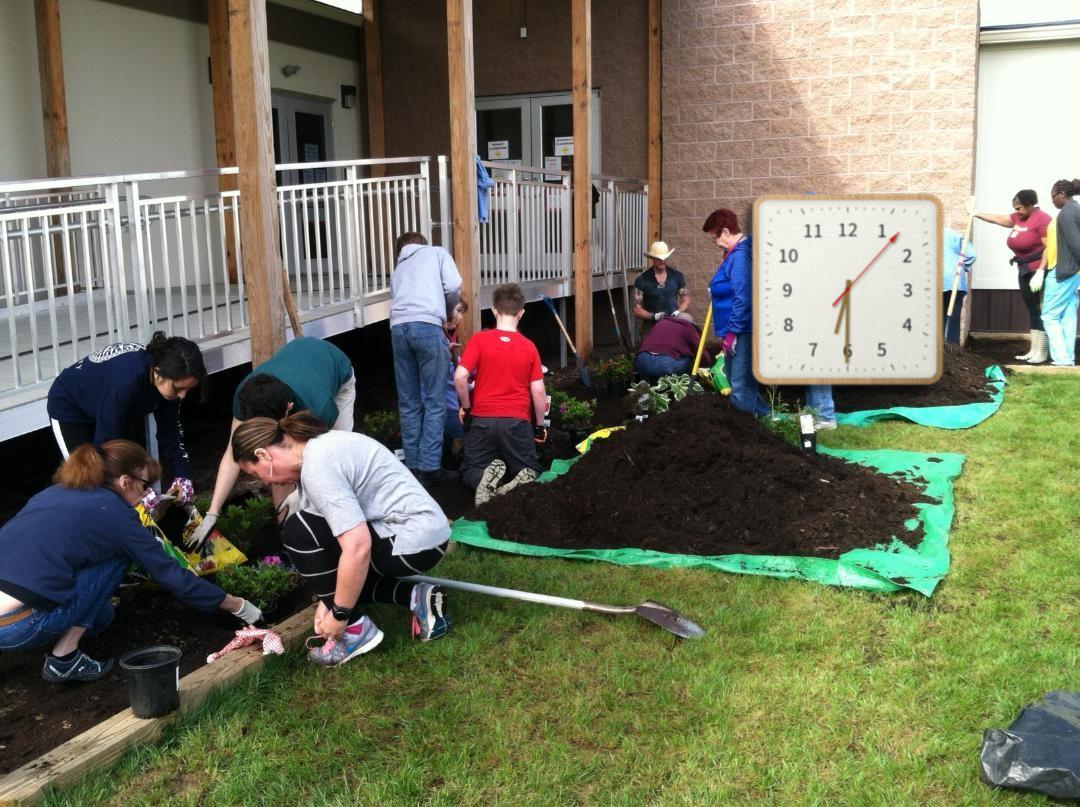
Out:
6.30.07
